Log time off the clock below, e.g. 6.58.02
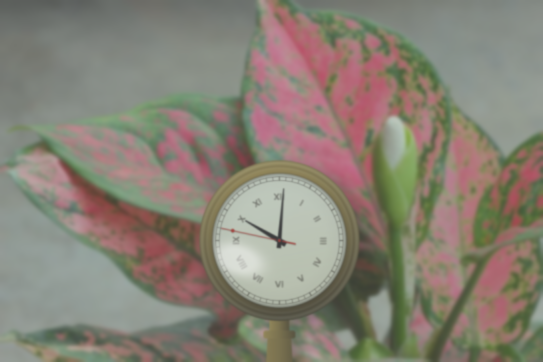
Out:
10.00.47
